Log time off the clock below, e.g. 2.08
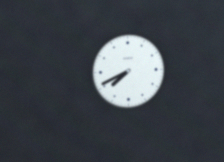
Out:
7.41
